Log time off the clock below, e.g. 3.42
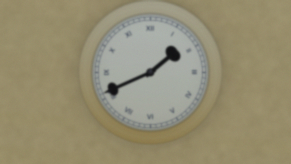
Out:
1.41
